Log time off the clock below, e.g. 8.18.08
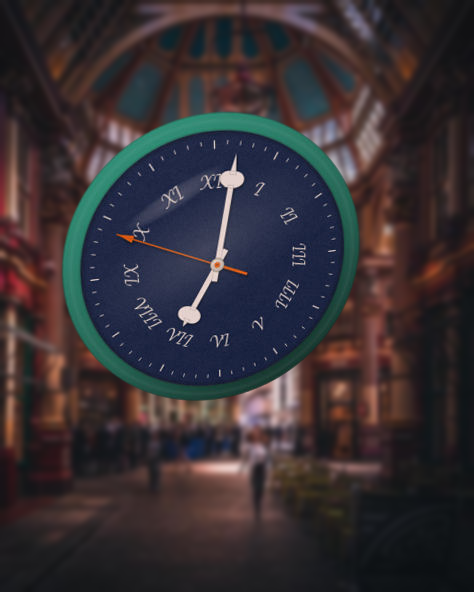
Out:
7.01.49
